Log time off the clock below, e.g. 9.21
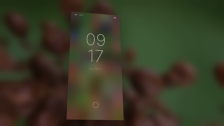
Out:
9.17
